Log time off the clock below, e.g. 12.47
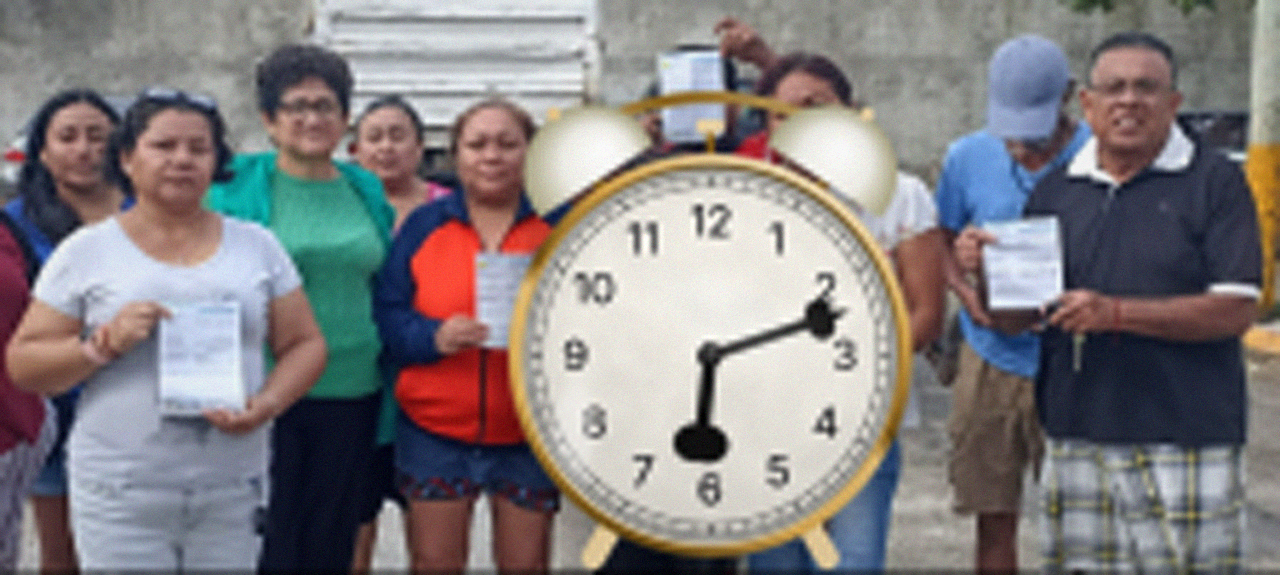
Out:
6.12
